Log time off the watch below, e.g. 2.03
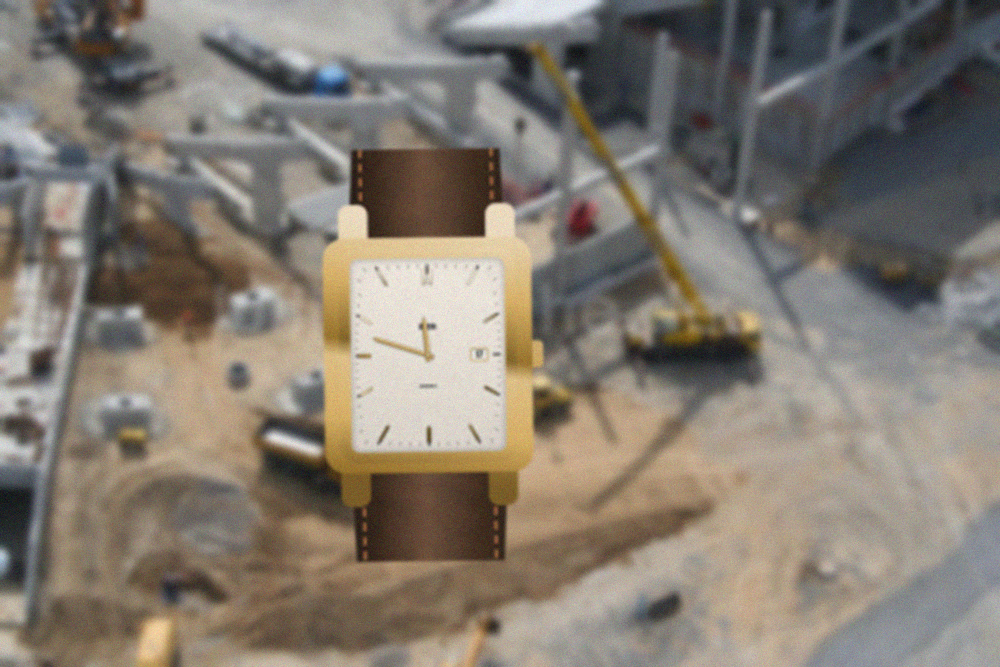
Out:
11.48
